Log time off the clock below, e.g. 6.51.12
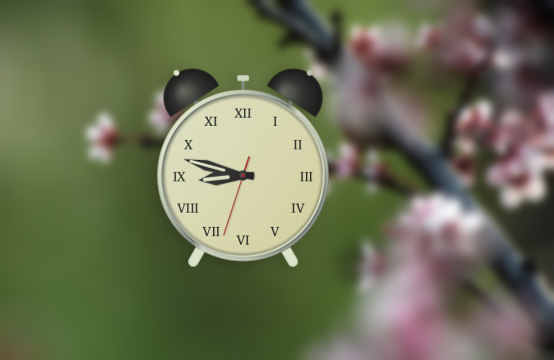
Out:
8.47.33
